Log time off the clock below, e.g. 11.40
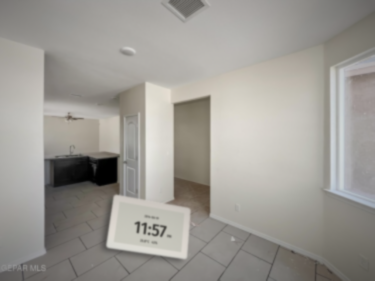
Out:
11.57
